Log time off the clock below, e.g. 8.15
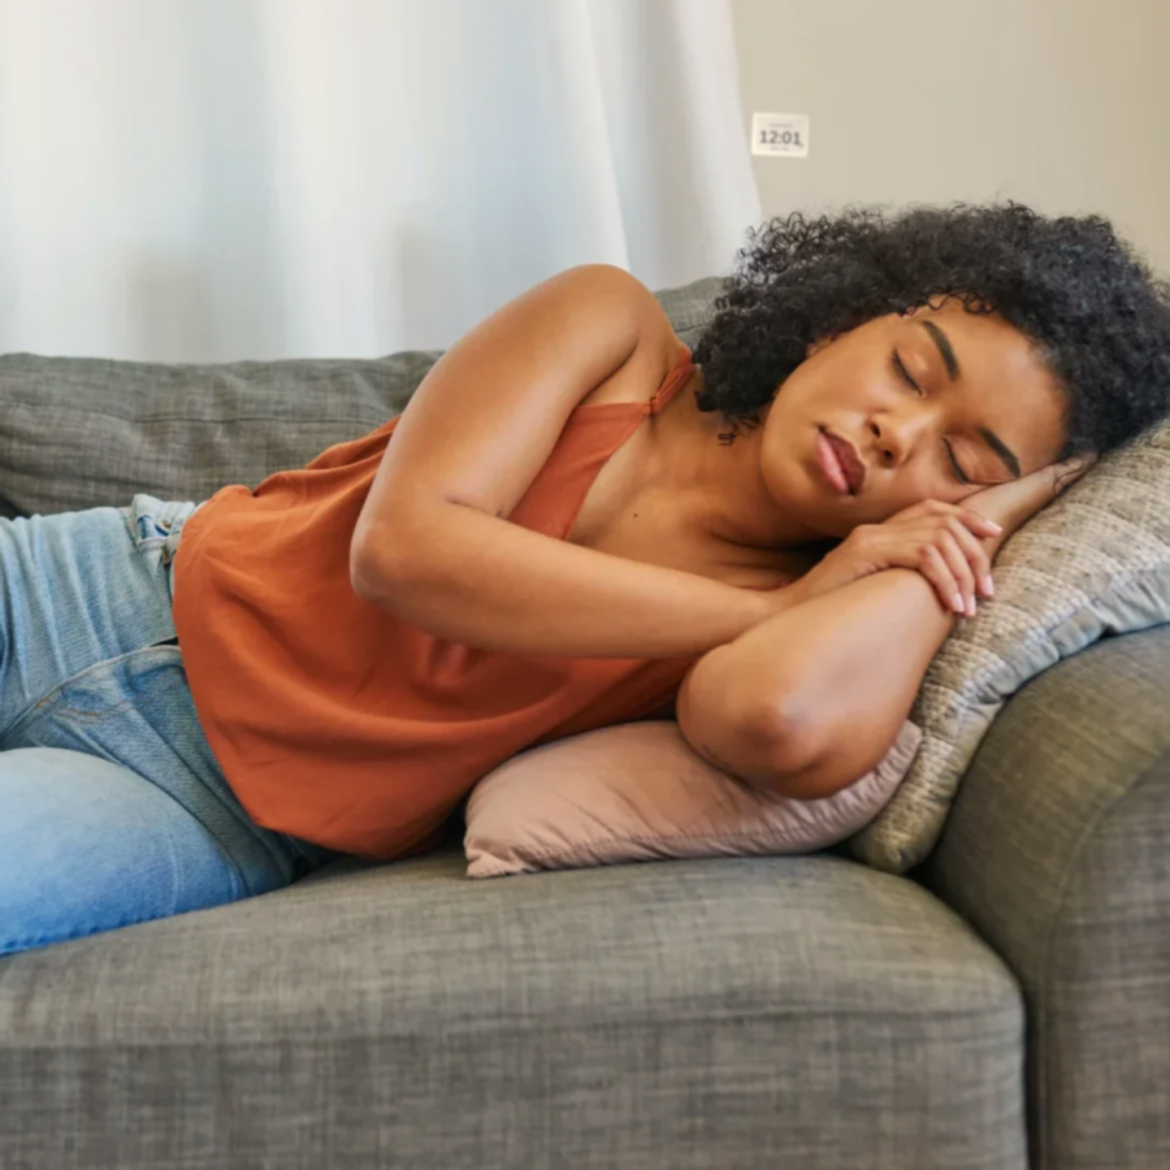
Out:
12.01
